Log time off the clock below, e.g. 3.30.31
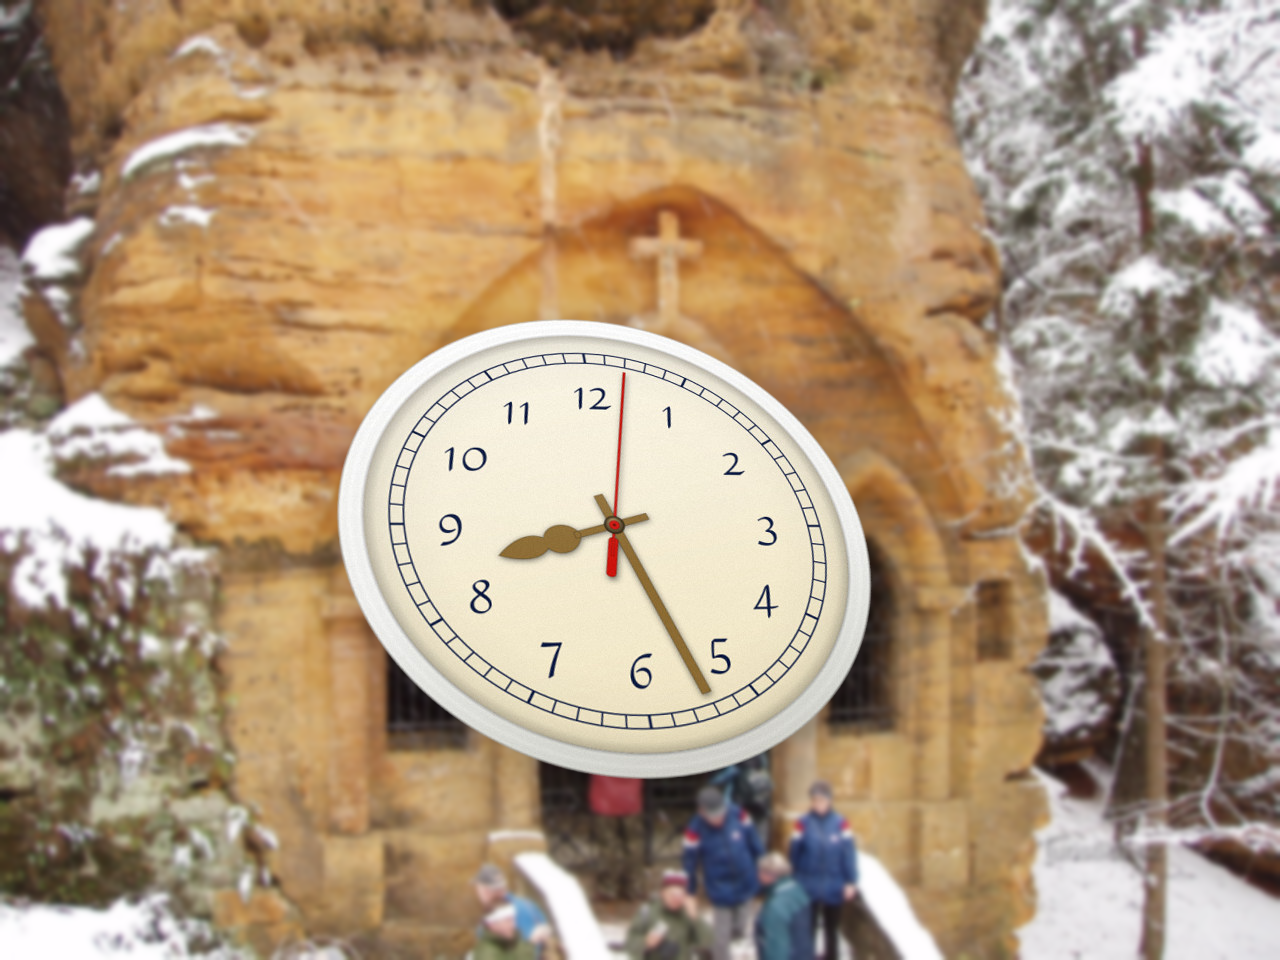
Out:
8.27.02
